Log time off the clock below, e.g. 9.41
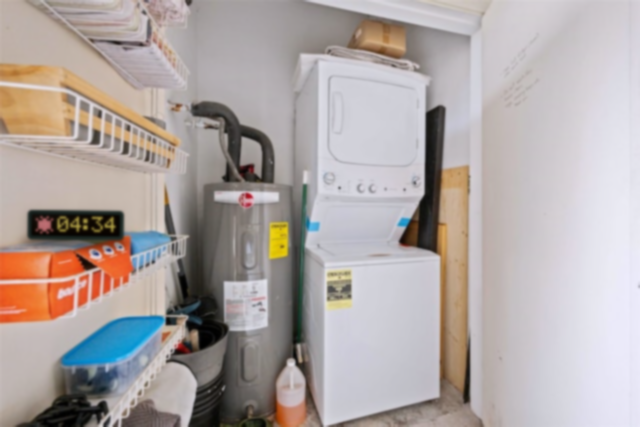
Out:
4.34
